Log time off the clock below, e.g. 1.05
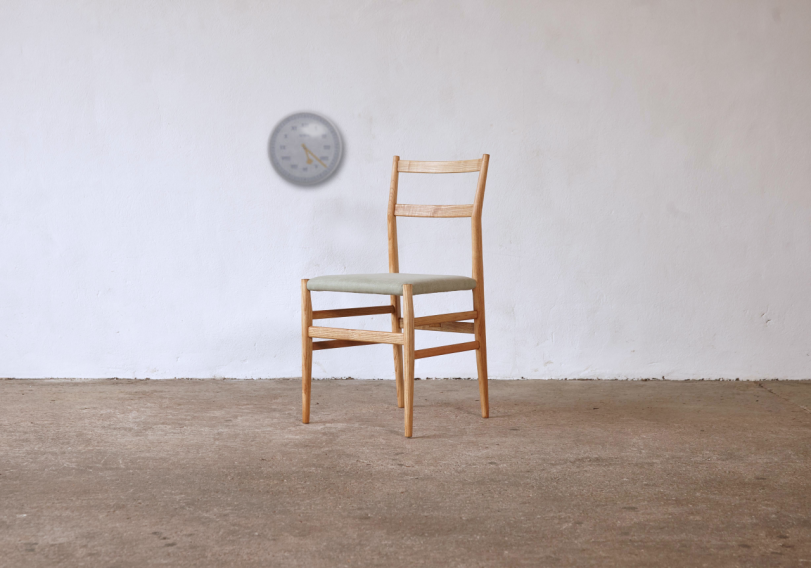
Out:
5.22
